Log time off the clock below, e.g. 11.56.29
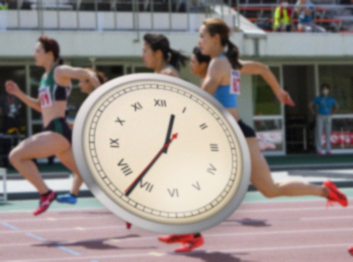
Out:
12.36.37
